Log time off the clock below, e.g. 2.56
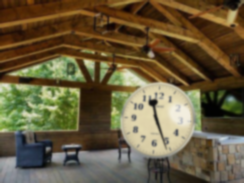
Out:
11.26
